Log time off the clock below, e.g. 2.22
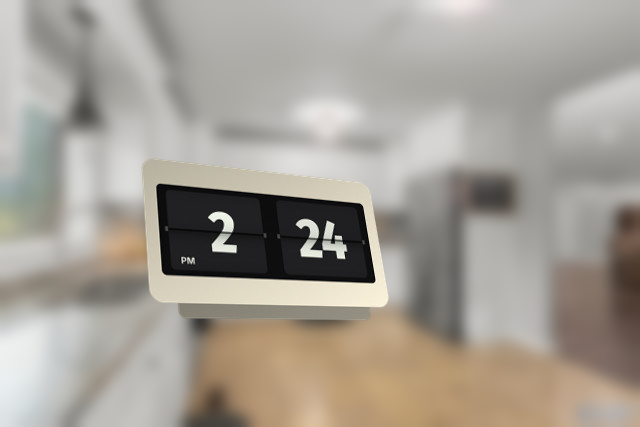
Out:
2.24
